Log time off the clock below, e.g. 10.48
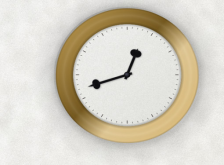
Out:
12.42
